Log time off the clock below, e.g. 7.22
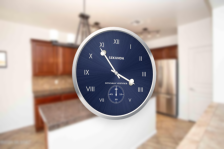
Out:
3.54
